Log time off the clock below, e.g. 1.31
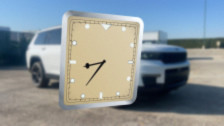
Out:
8.36
